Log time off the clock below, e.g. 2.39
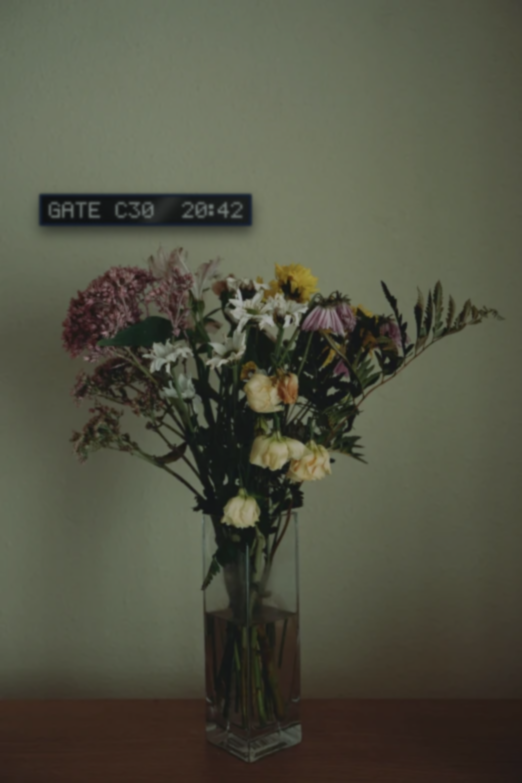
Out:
20.42
